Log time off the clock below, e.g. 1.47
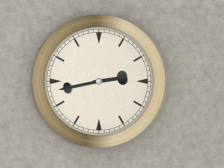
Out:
2.43
